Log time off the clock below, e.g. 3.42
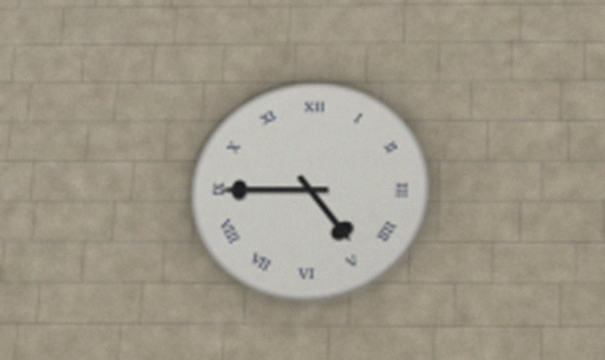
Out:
4.45
